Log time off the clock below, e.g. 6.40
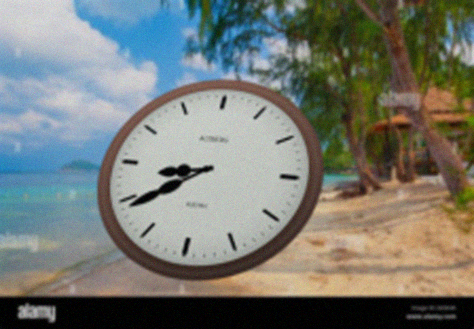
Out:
8.39
